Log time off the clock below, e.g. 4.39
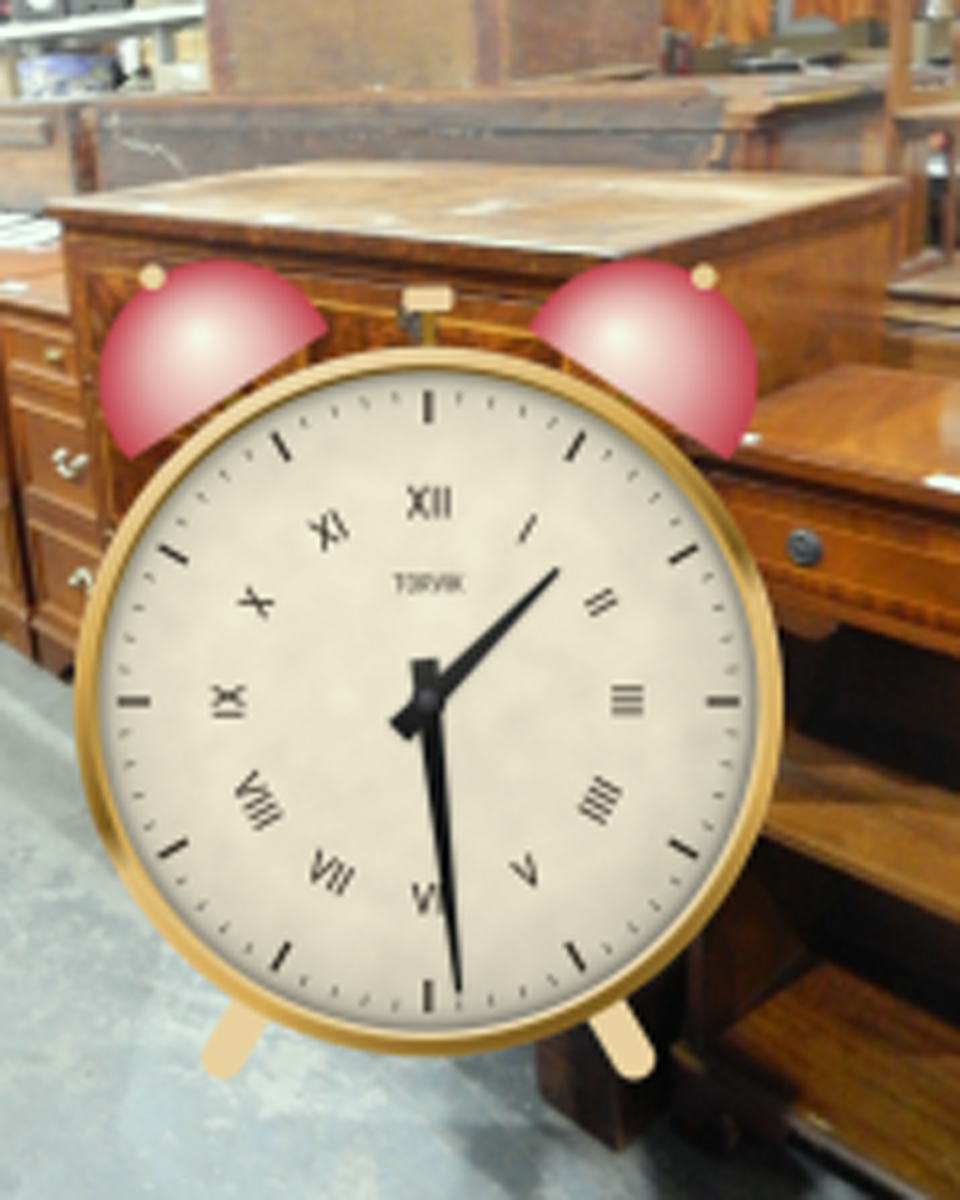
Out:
1.29
